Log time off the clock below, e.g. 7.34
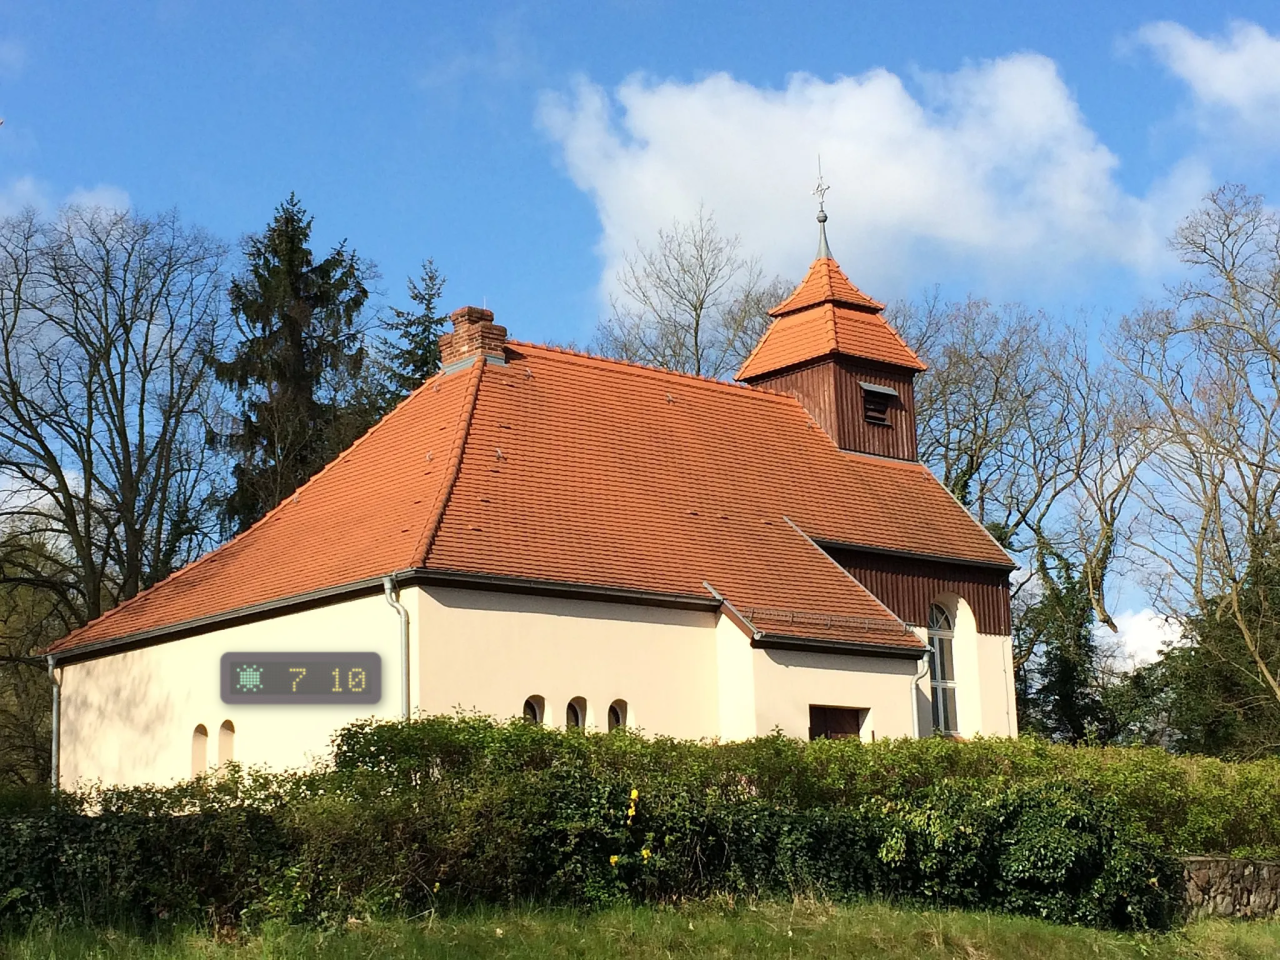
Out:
7.10
